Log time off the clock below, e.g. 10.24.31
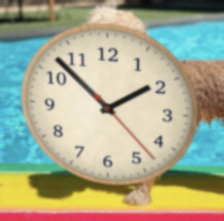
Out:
1.52.23
